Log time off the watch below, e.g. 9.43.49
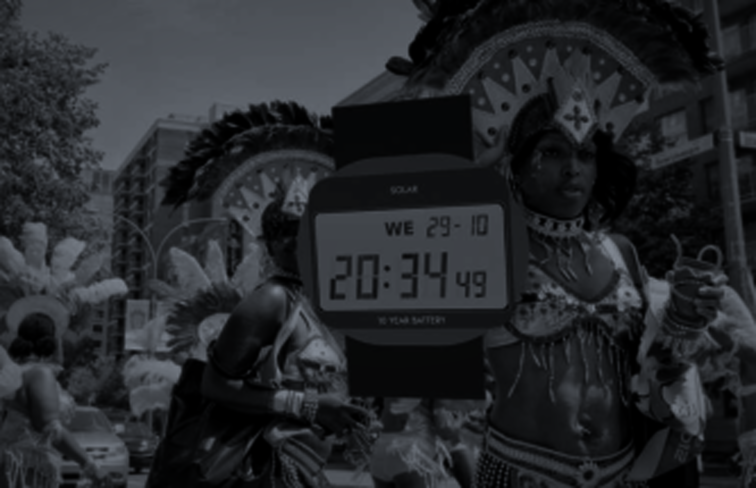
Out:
20.34.49
